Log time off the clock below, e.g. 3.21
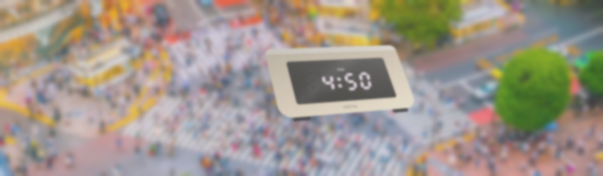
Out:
4.50
